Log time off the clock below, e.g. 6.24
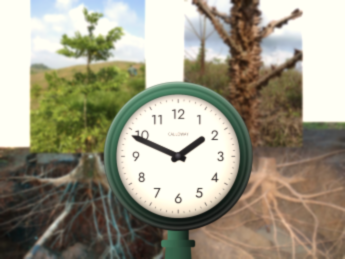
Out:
1.49
